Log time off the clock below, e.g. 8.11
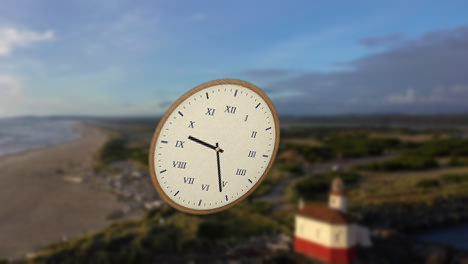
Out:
9.26
